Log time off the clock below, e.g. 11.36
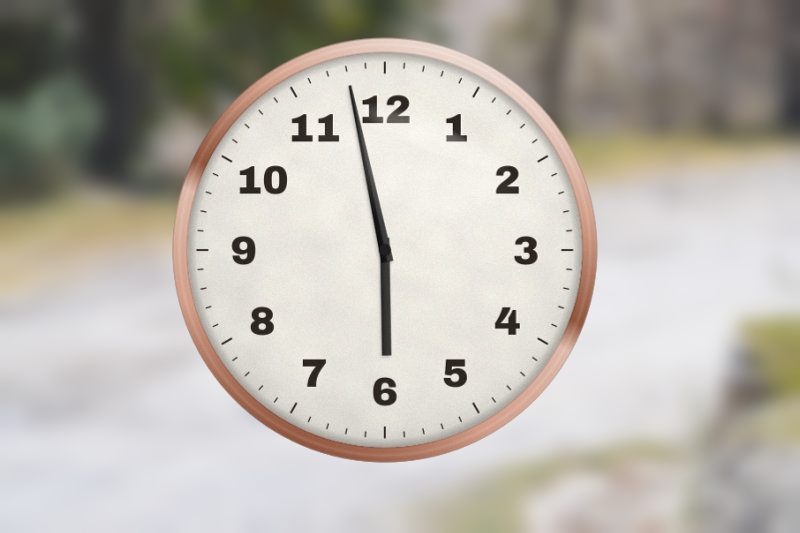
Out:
5.58
